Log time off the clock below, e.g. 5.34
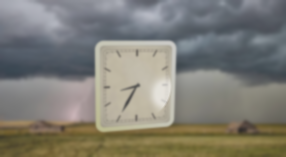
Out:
8.35
